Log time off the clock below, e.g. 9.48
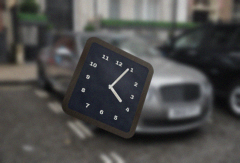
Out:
4.04
